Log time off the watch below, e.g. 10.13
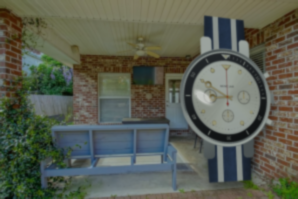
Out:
8.50
